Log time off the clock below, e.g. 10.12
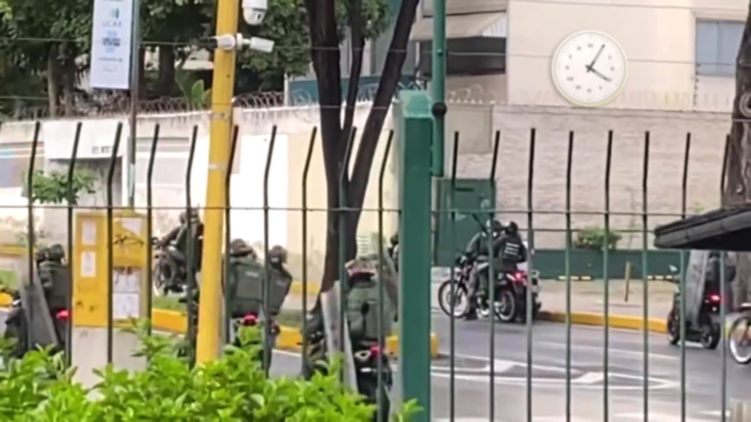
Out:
4.05
